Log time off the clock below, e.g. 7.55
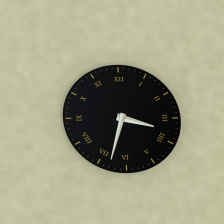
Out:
3.33
